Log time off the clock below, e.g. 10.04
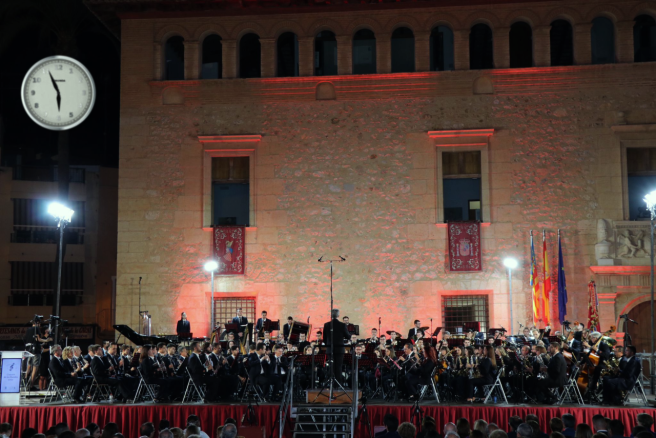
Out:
5.56
